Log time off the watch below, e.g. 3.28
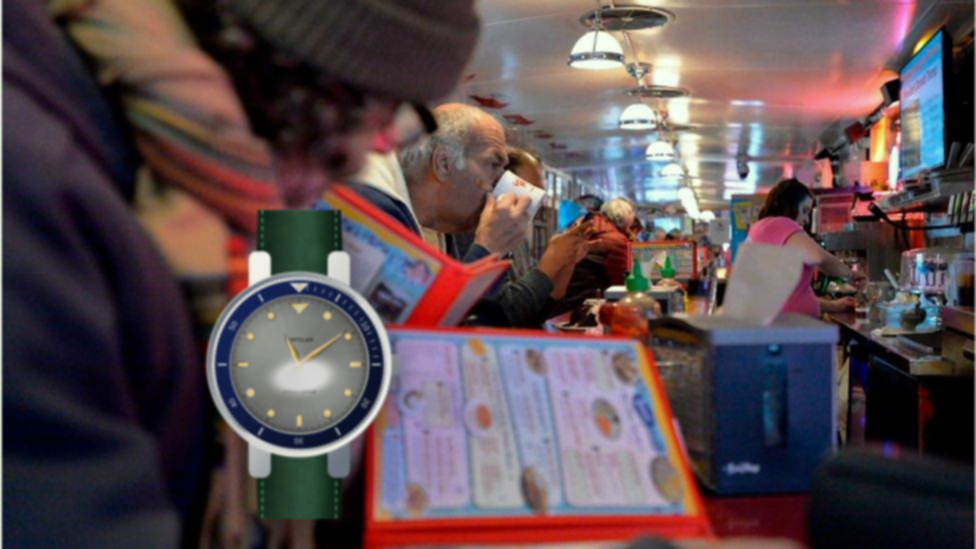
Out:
11.09
